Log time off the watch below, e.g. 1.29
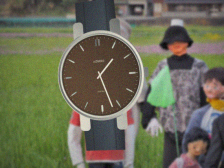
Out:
1.27
